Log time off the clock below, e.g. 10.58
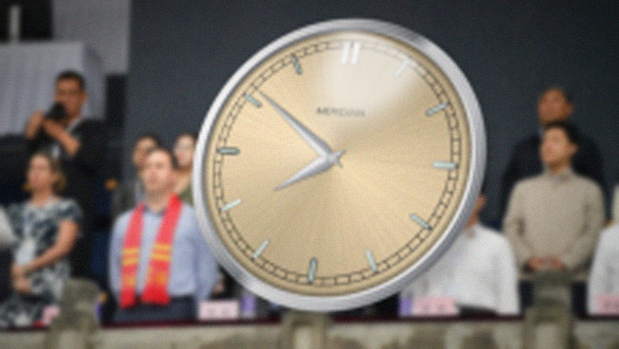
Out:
7.51
